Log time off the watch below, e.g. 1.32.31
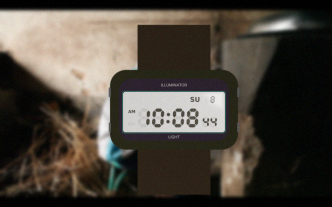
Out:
10.08.44
